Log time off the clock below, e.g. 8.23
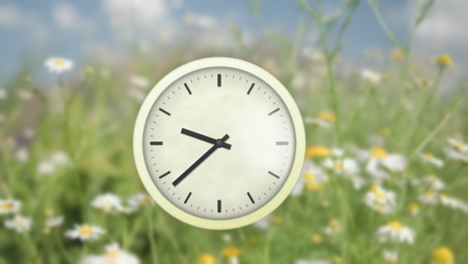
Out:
9.38
